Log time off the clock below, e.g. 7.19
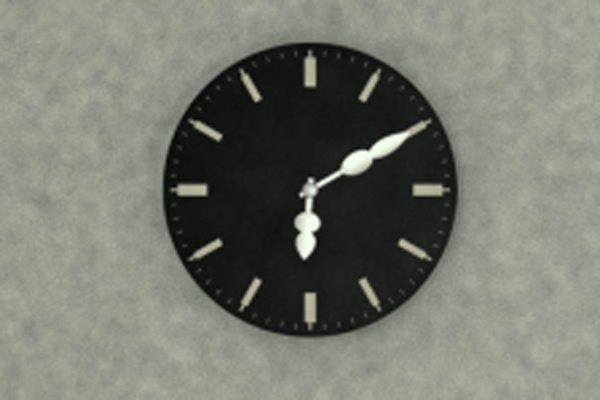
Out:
6.10
